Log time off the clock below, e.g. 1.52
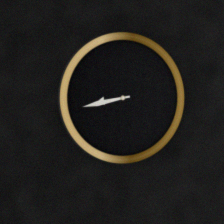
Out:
8.43
